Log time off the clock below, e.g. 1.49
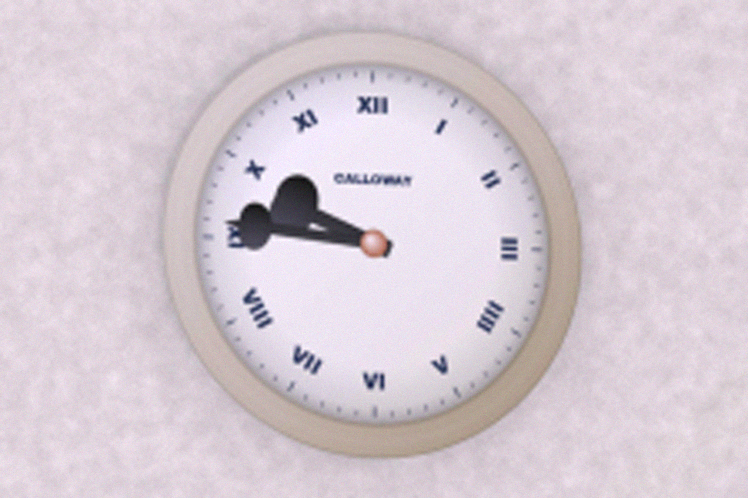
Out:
9.46
